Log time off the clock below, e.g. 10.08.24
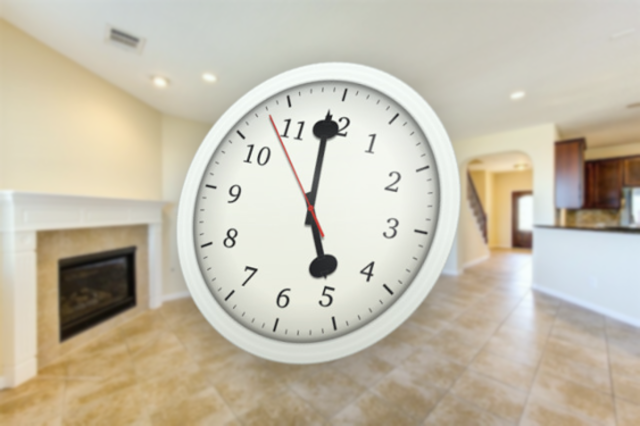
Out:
4.58.53
